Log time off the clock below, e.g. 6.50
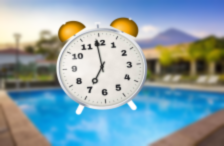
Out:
6.59
